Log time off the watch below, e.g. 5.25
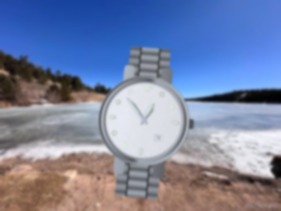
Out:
12.53
